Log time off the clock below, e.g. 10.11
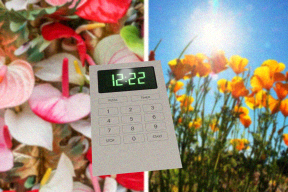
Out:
12.22
